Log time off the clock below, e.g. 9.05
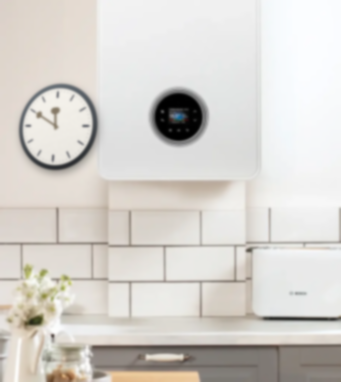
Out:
11.50
